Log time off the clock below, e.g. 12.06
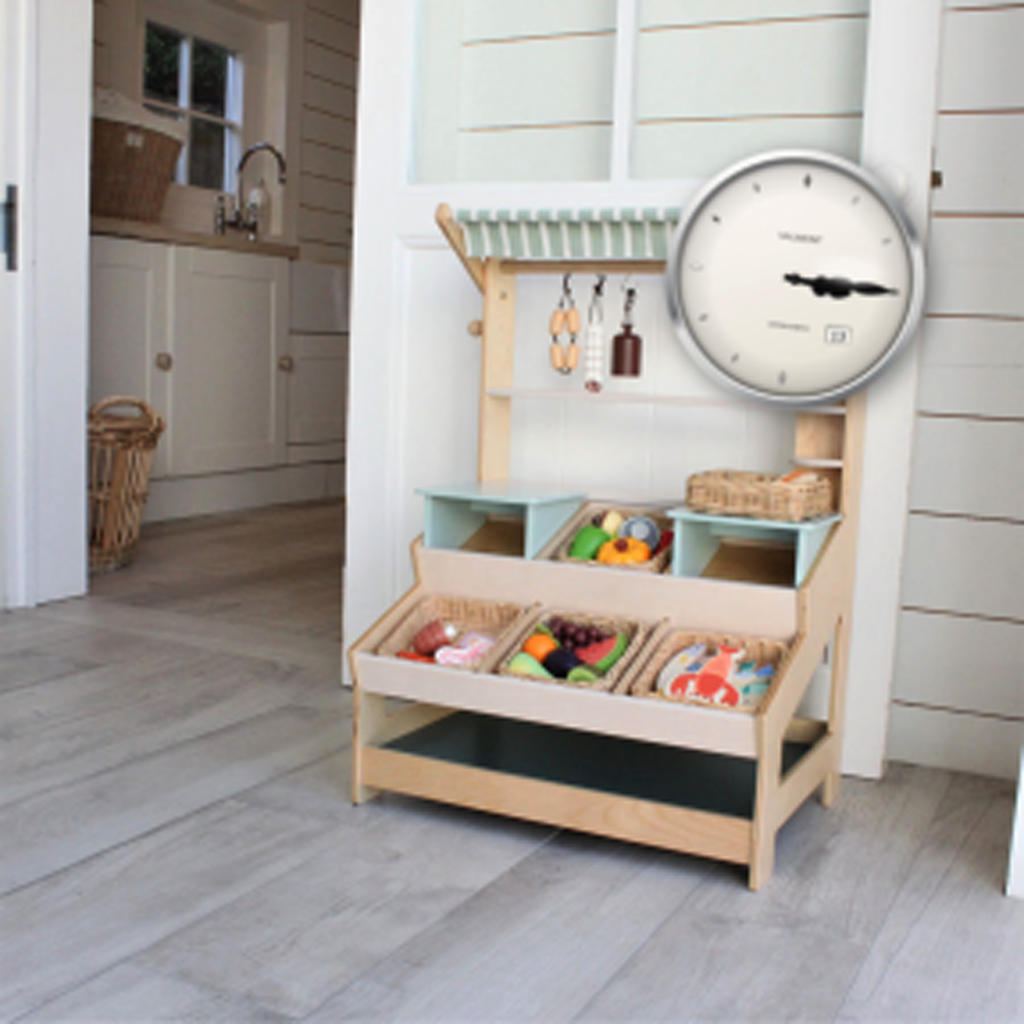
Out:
3.15
